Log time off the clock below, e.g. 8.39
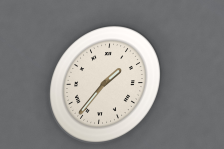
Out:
1.36
